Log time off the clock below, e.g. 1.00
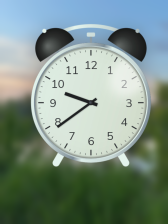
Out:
9.39
